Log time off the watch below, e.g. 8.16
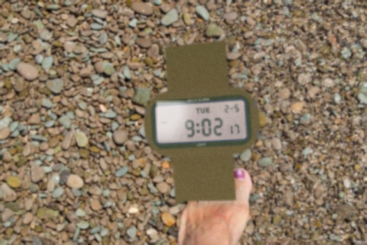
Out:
9.02
